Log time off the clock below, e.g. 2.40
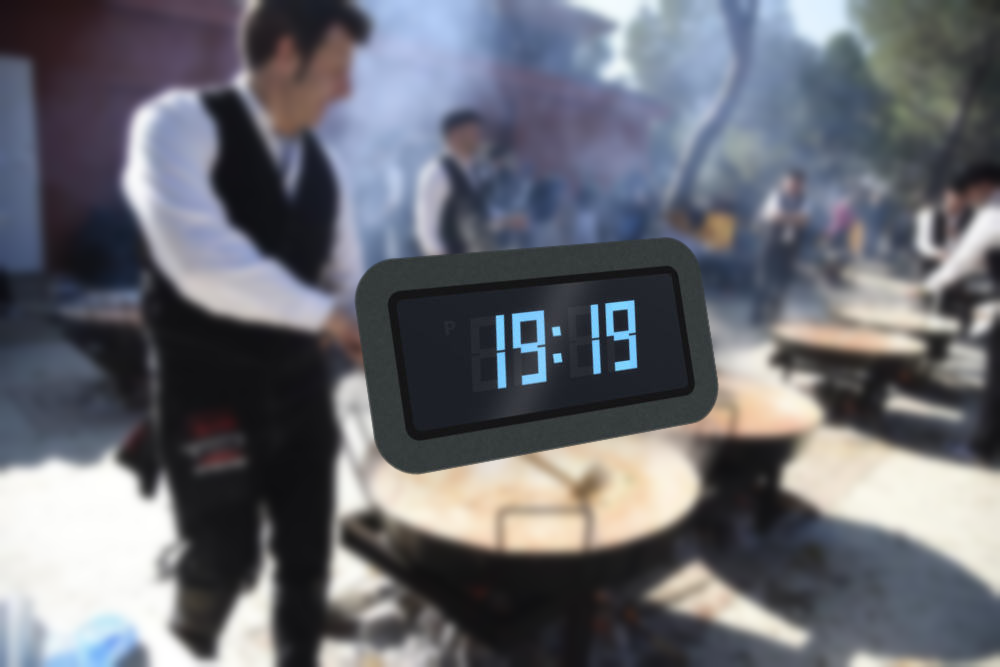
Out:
19.19
